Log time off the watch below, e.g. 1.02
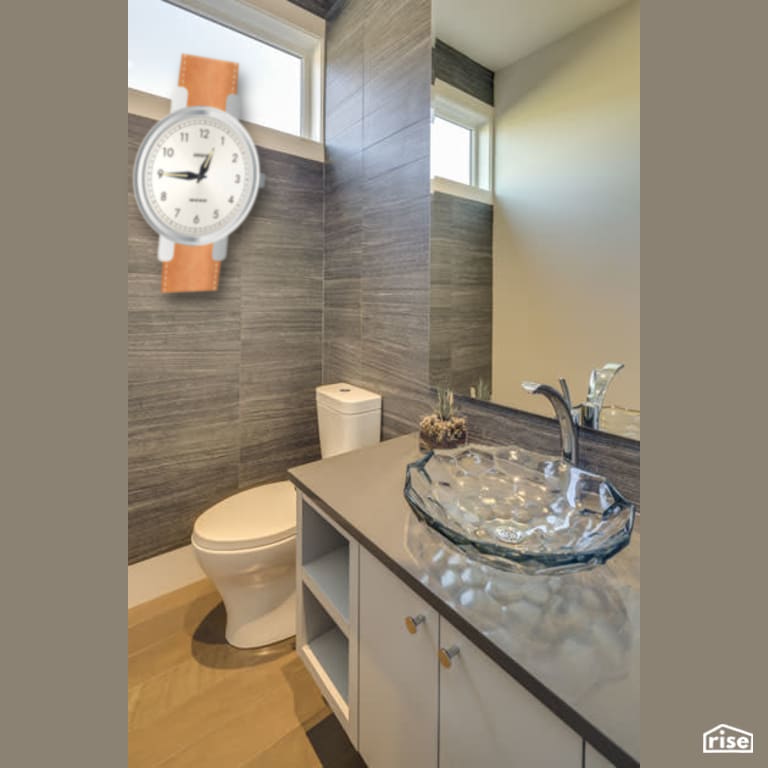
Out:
12.45
